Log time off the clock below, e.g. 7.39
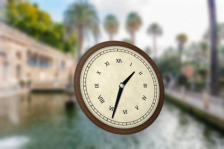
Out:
1.34
